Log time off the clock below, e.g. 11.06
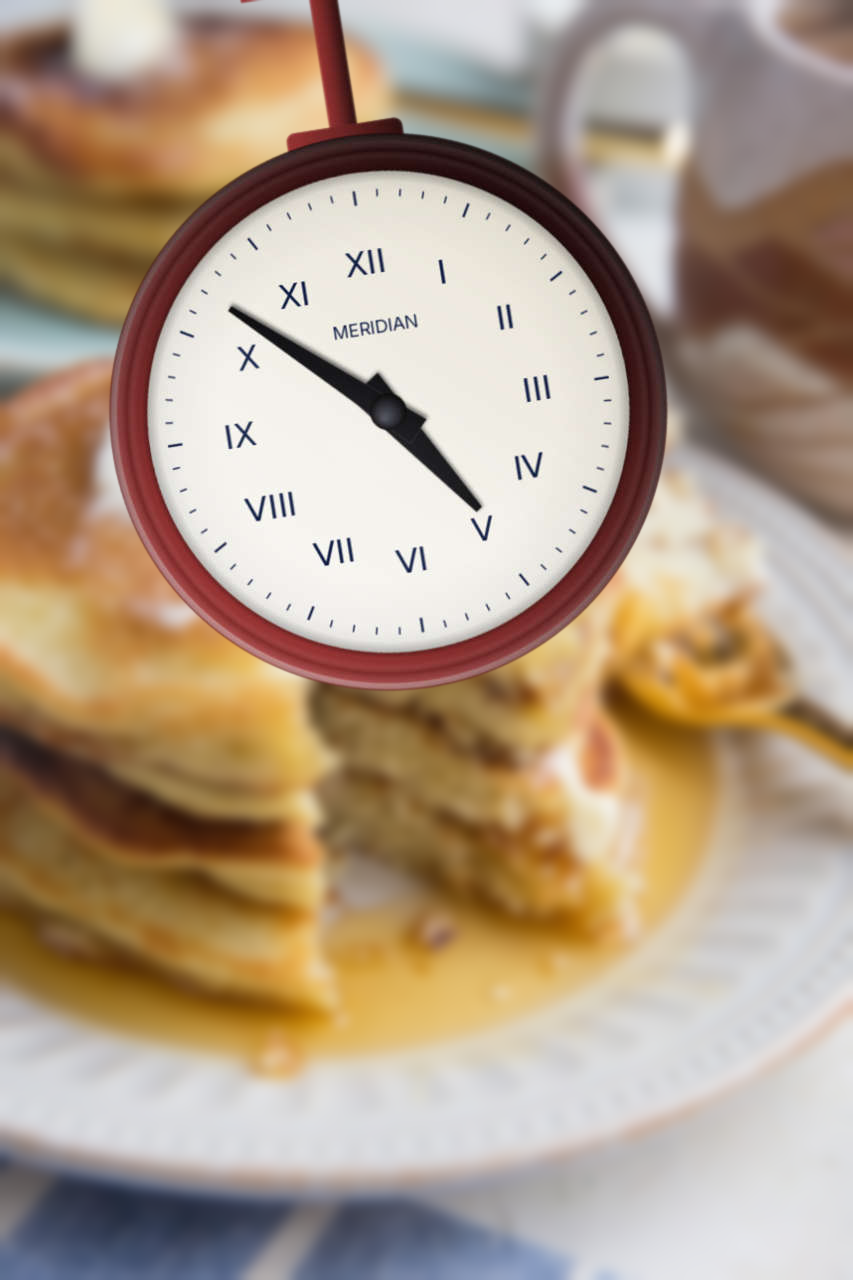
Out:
4.52
